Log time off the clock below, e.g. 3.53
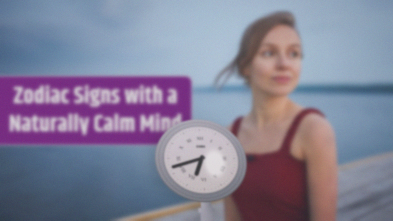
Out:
6.42
